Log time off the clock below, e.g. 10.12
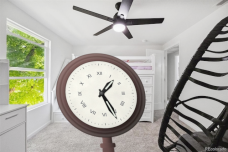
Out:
1.26
